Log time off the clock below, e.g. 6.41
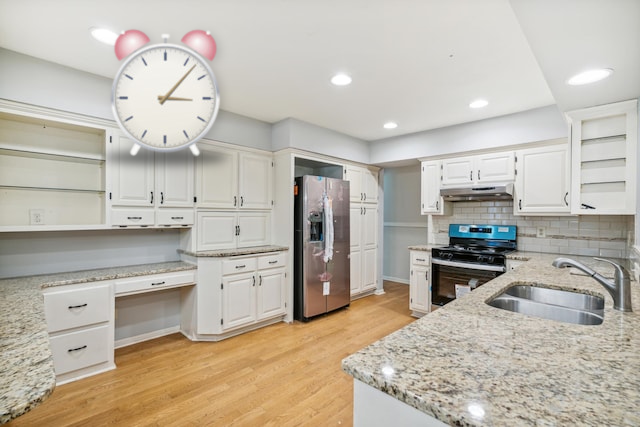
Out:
3.07
